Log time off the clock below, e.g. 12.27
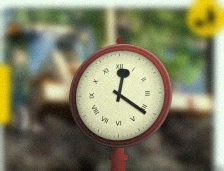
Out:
12.21
